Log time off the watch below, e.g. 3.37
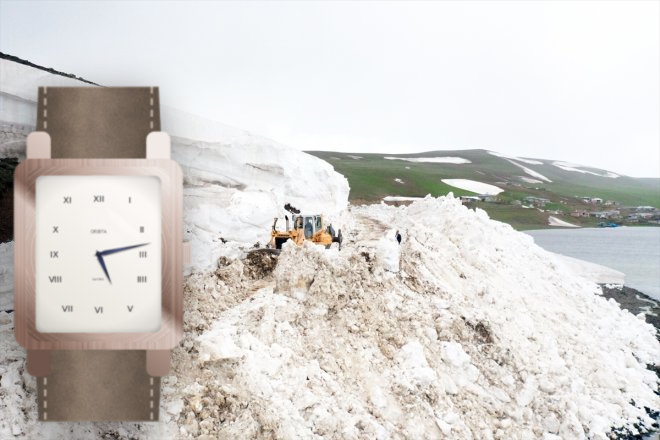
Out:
5.13
